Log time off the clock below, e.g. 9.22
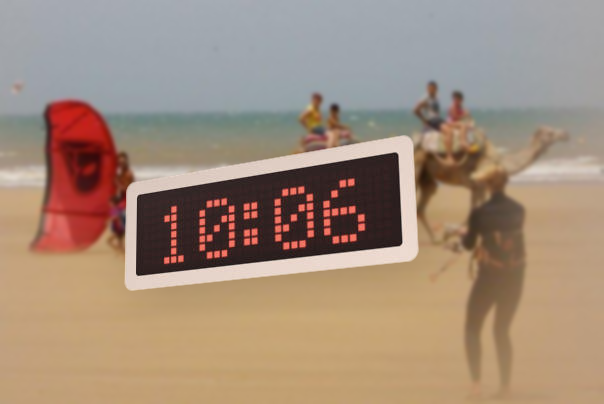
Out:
10.06
